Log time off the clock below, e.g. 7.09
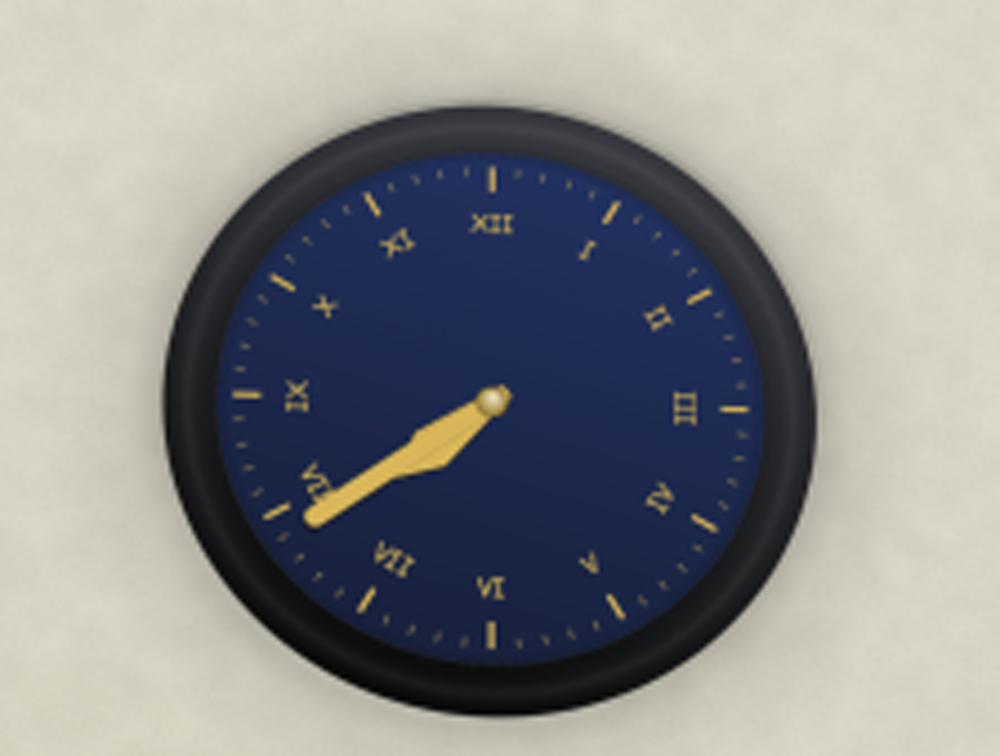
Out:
7.39
